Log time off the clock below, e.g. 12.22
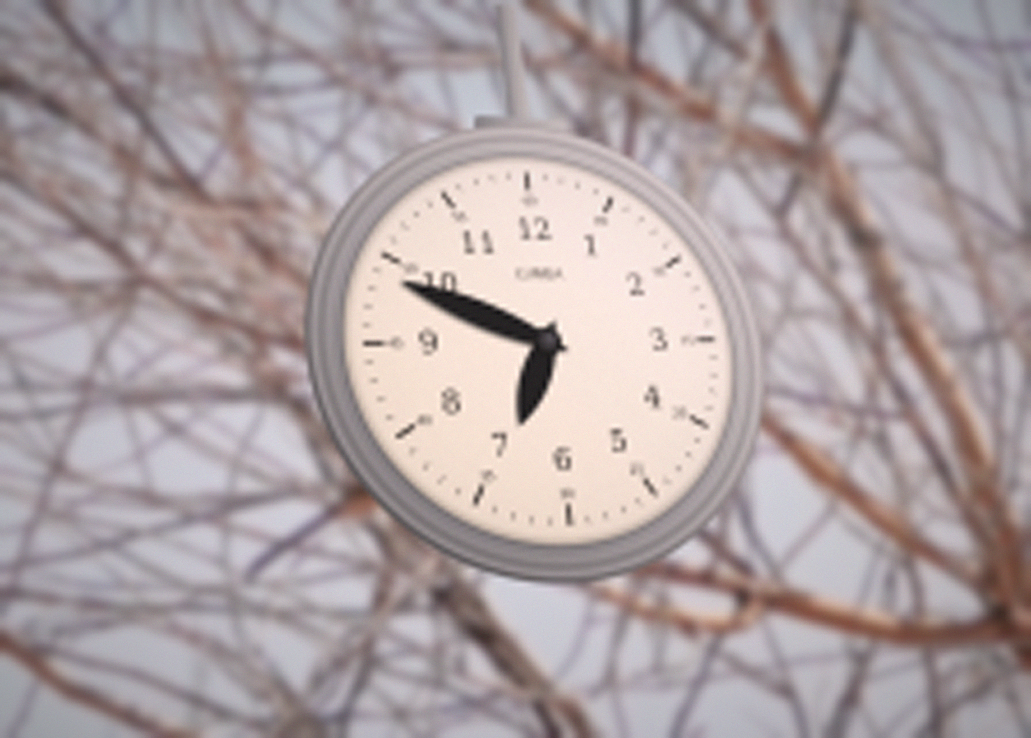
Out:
6.49
